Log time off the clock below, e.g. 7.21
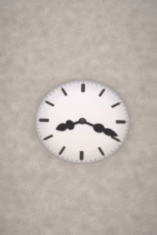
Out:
8.19
